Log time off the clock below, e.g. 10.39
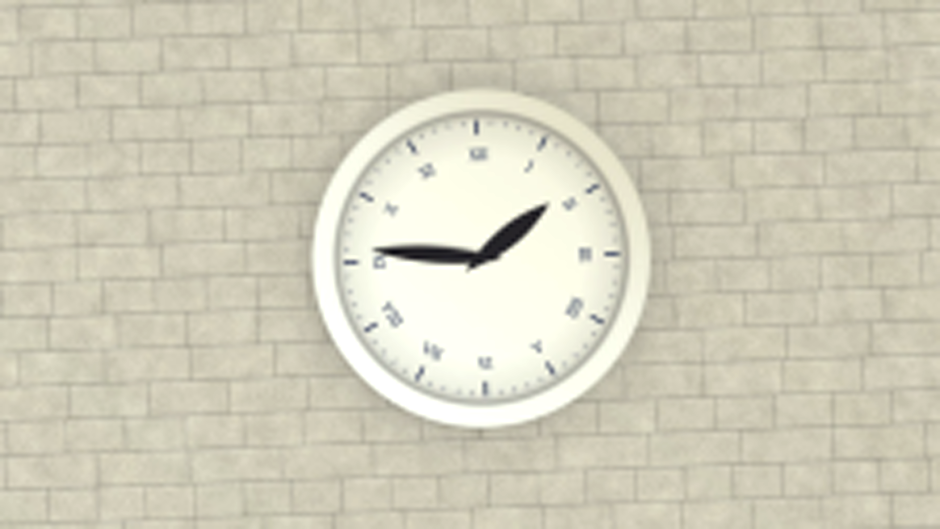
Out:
1.46
